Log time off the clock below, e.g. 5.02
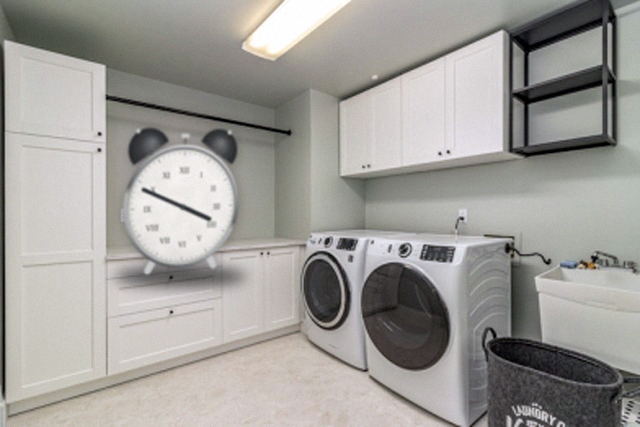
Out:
3.49
